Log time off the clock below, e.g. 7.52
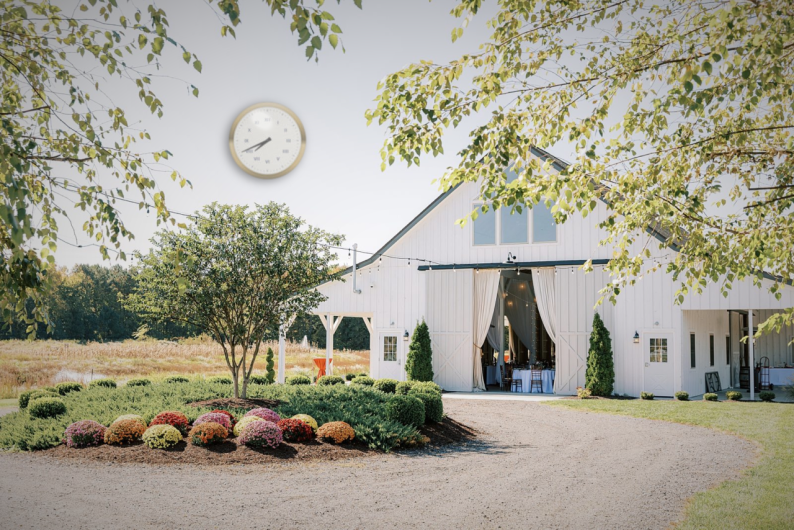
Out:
7.41
